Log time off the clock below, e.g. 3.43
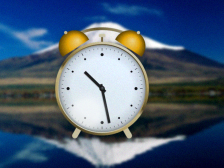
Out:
10.28
